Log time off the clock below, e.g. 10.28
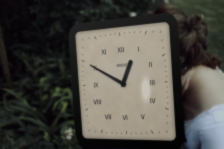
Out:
12.50
